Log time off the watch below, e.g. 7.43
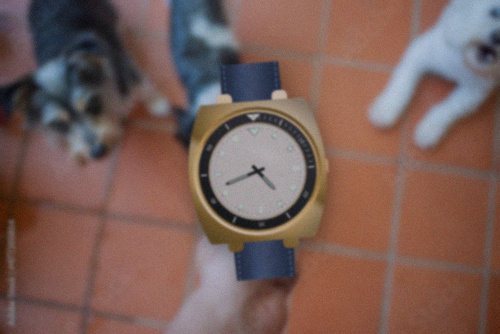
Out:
4.42
